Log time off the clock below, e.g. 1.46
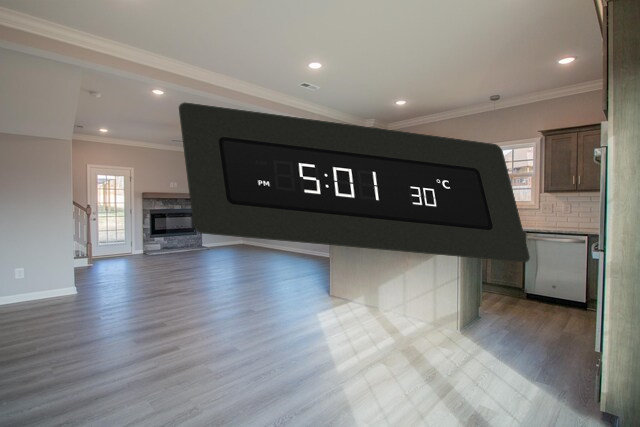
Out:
5.01
